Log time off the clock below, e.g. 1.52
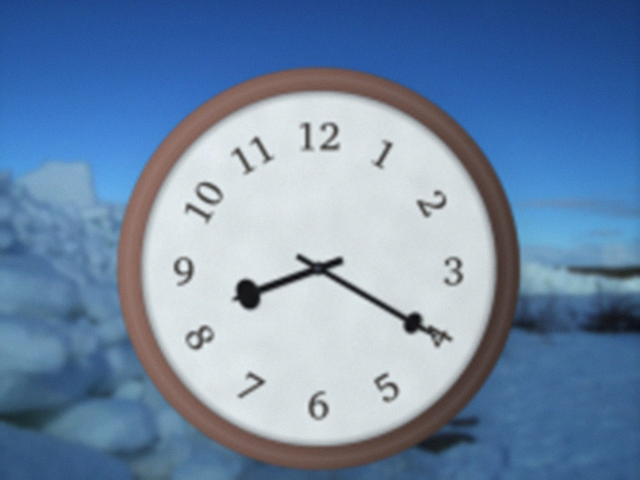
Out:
8.20
